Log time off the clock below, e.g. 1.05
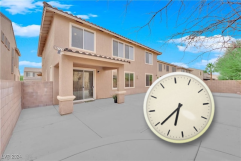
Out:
6.39
